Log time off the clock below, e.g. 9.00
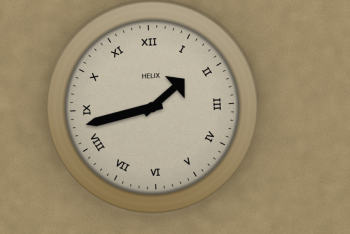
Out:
1.43
